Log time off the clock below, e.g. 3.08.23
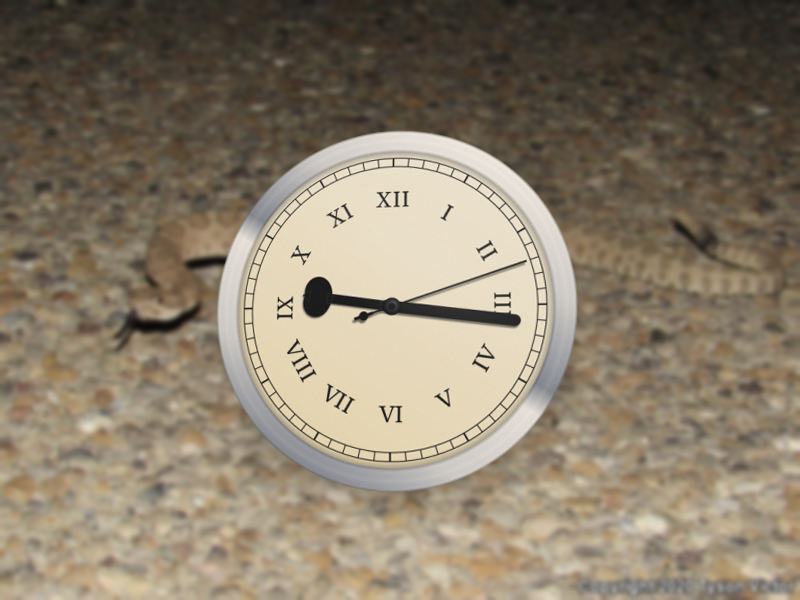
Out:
9.16.12
